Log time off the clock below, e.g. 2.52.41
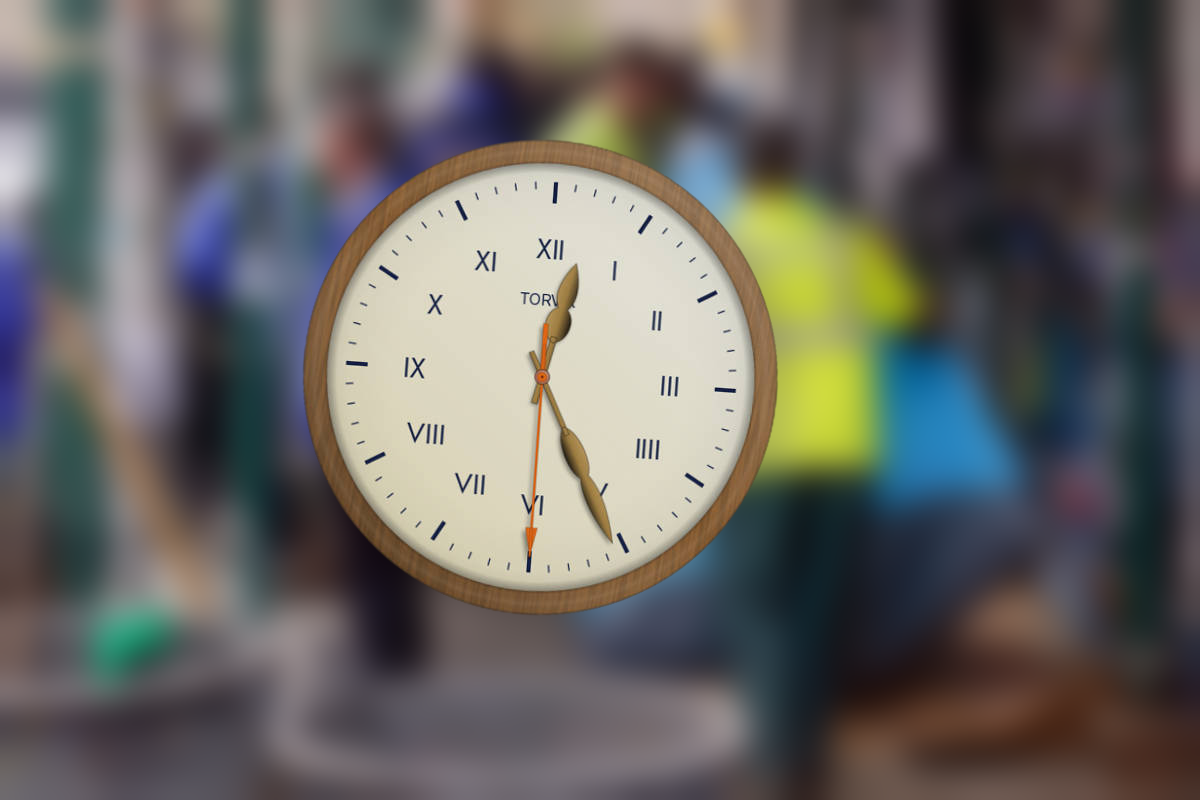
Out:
12.25.30
